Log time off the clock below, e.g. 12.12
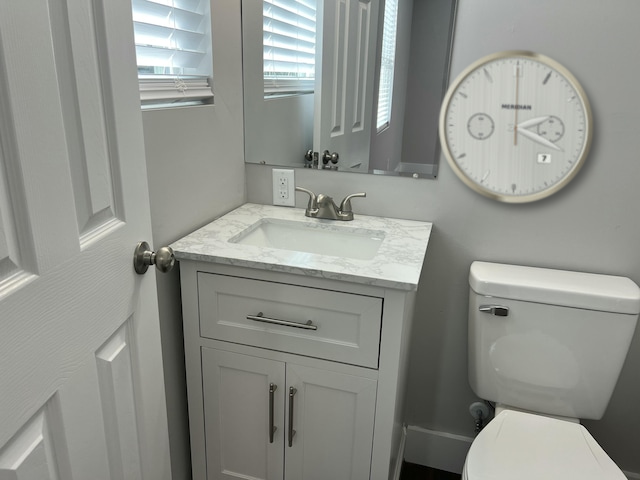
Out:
2.19
